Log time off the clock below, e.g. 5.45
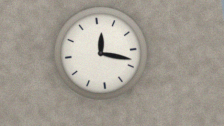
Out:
12.18
